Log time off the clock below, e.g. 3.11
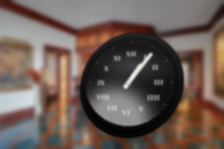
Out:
1.06
